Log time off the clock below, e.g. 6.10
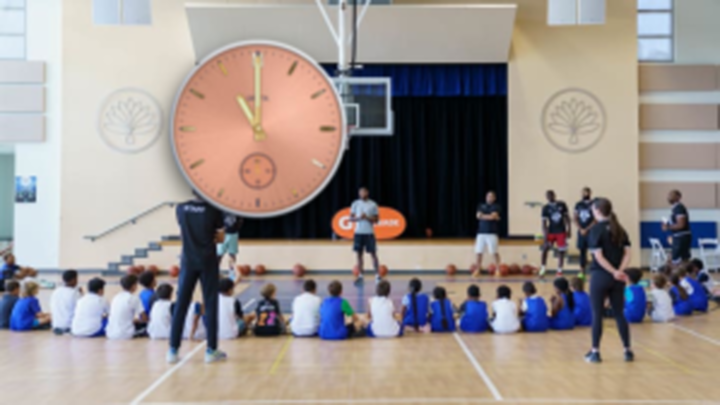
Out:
11.00
